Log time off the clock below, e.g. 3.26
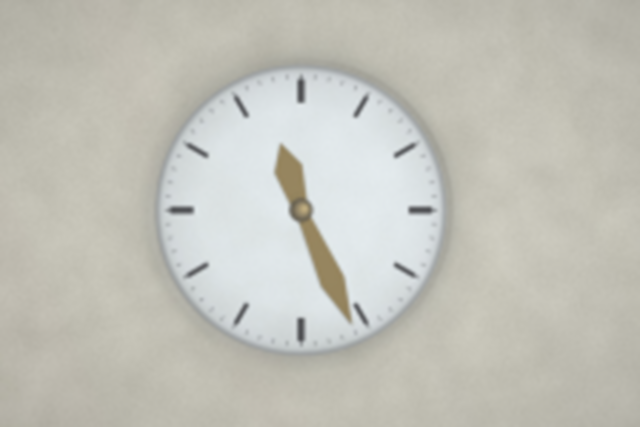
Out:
11.26
